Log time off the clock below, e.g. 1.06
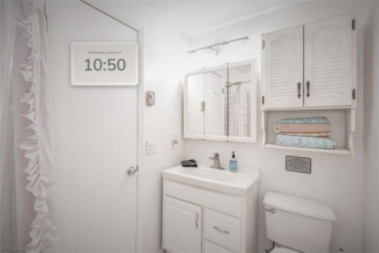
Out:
10.50
